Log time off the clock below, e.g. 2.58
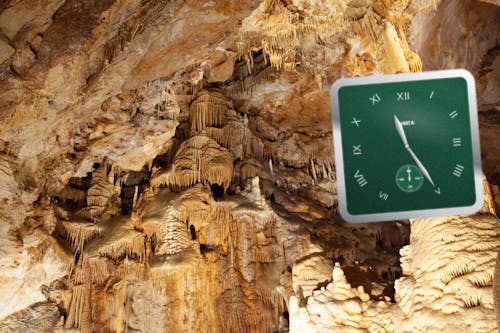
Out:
11.25
